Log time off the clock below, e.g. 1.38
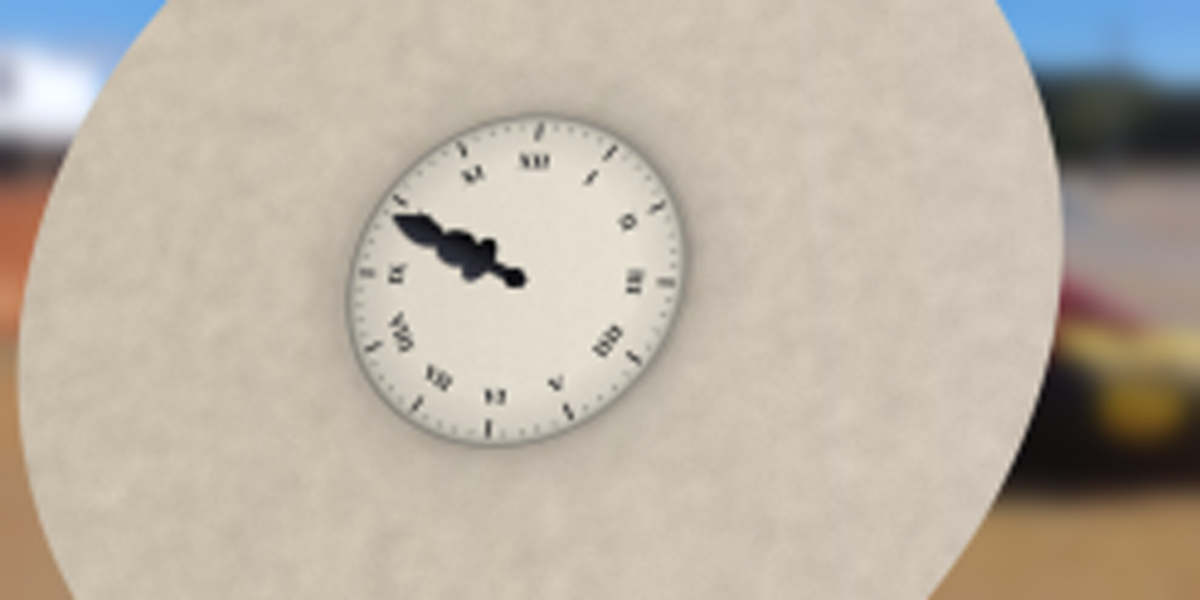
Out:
9.49
